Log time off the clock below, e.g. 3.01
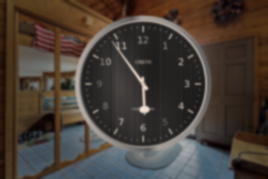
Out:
5.54
